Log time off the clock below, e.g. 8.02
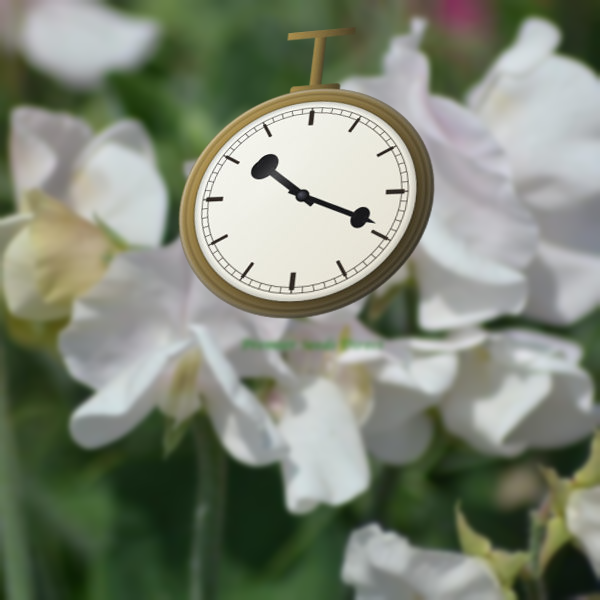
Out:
10.19
